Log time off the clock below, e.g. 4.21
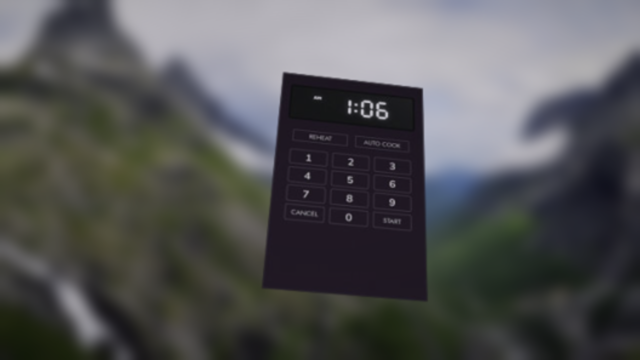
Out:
1.06
